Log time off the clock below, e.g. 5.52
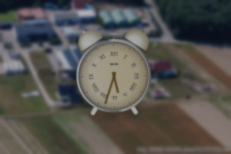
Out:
5.33
